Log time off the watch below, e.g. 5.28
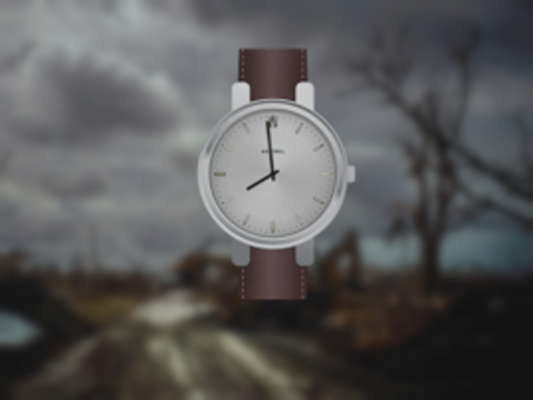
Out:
7.59
